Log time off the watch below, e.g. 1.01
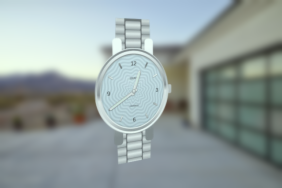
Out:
12.40
